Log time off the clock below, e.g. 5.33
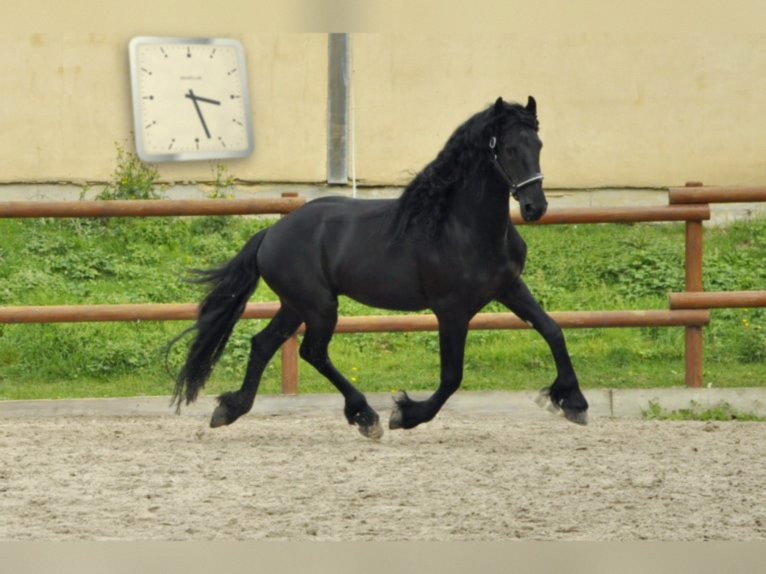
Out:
3.27
